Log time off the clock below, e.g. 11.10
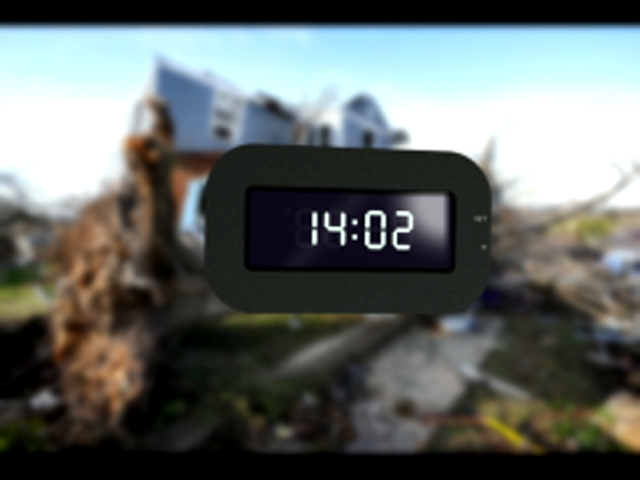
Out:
14.02
